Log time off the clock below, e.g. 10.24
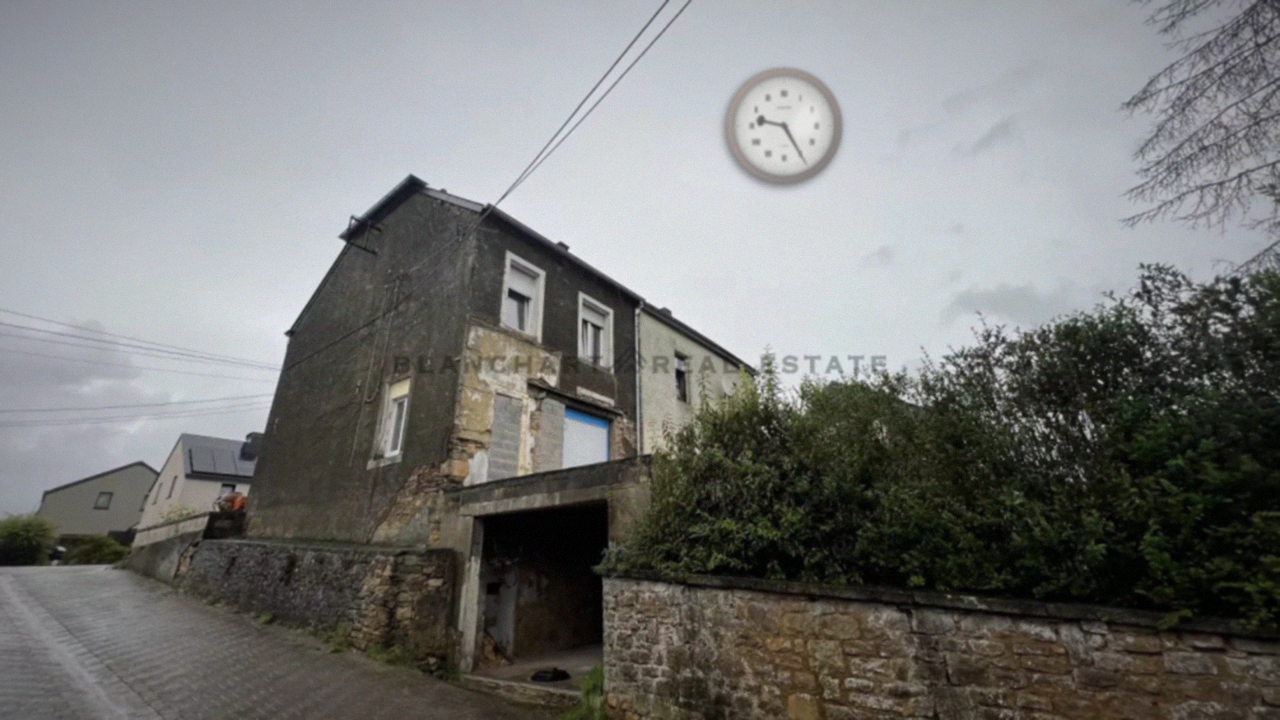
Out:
9.25
